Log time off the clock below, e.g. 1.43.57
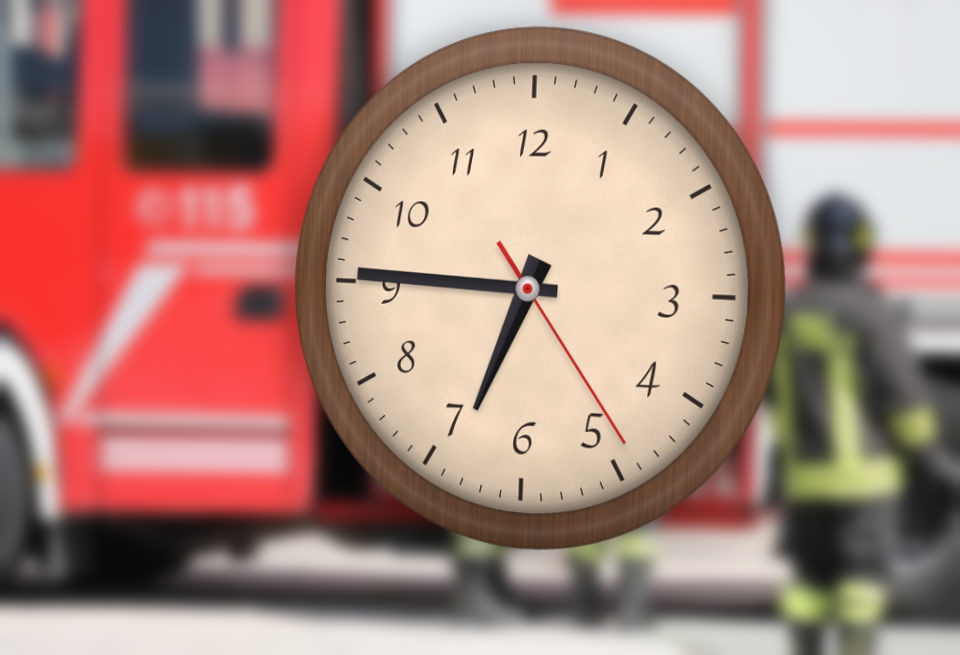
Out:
6.45.24
